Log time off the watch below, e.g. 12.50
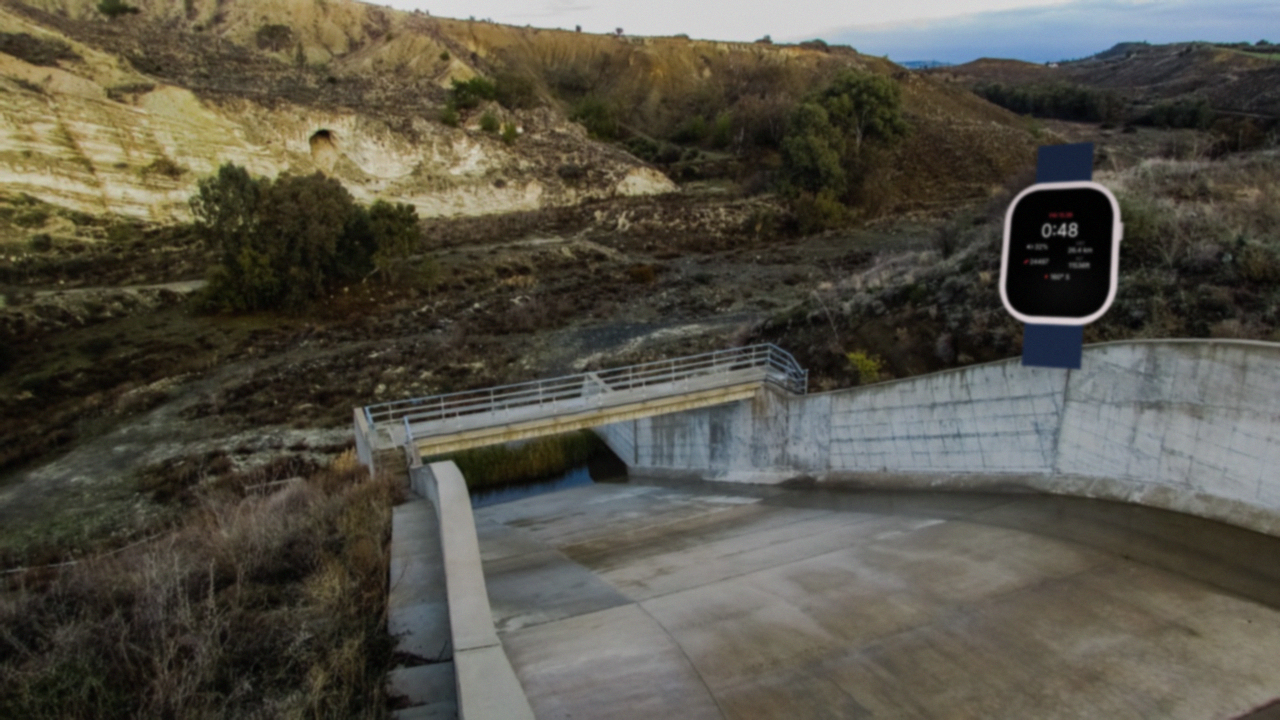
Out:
0.48
